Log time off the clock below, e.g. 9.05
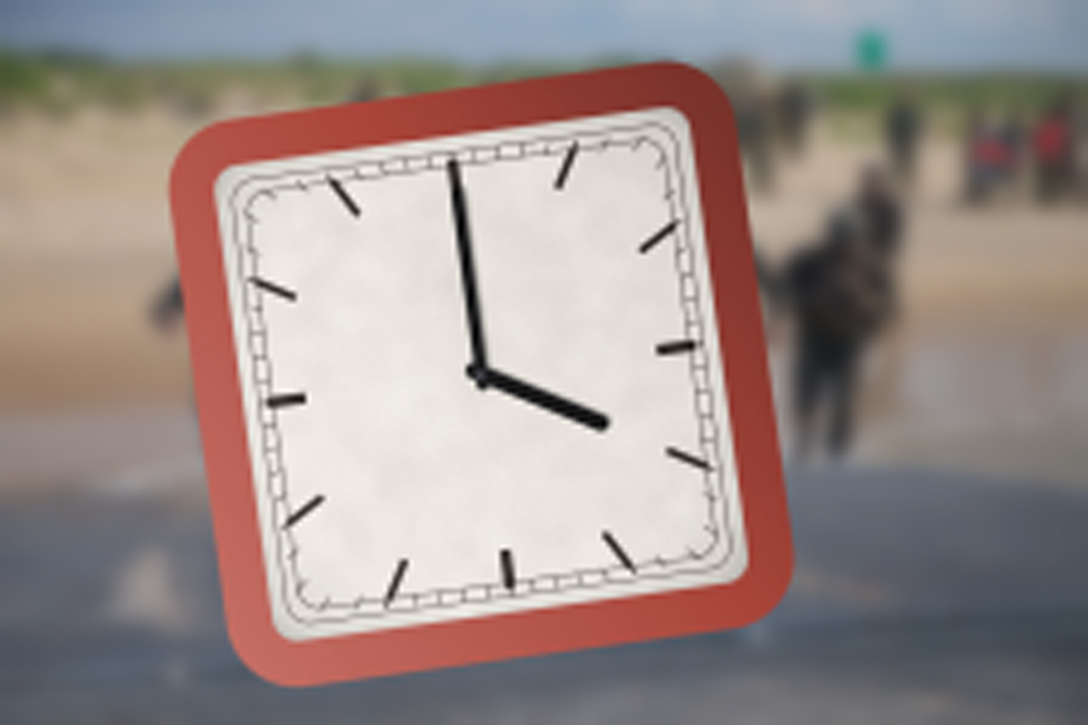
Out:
4.00
